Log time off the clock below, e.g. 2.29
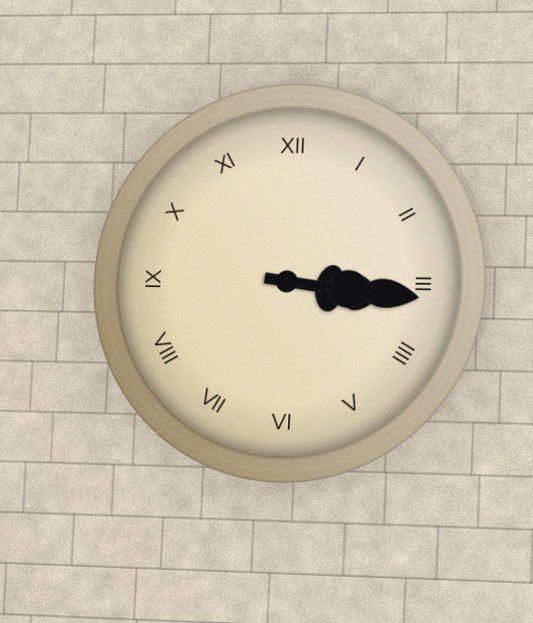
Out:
3.16
